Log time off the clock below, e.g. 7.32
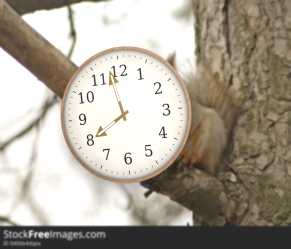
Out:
7.58
